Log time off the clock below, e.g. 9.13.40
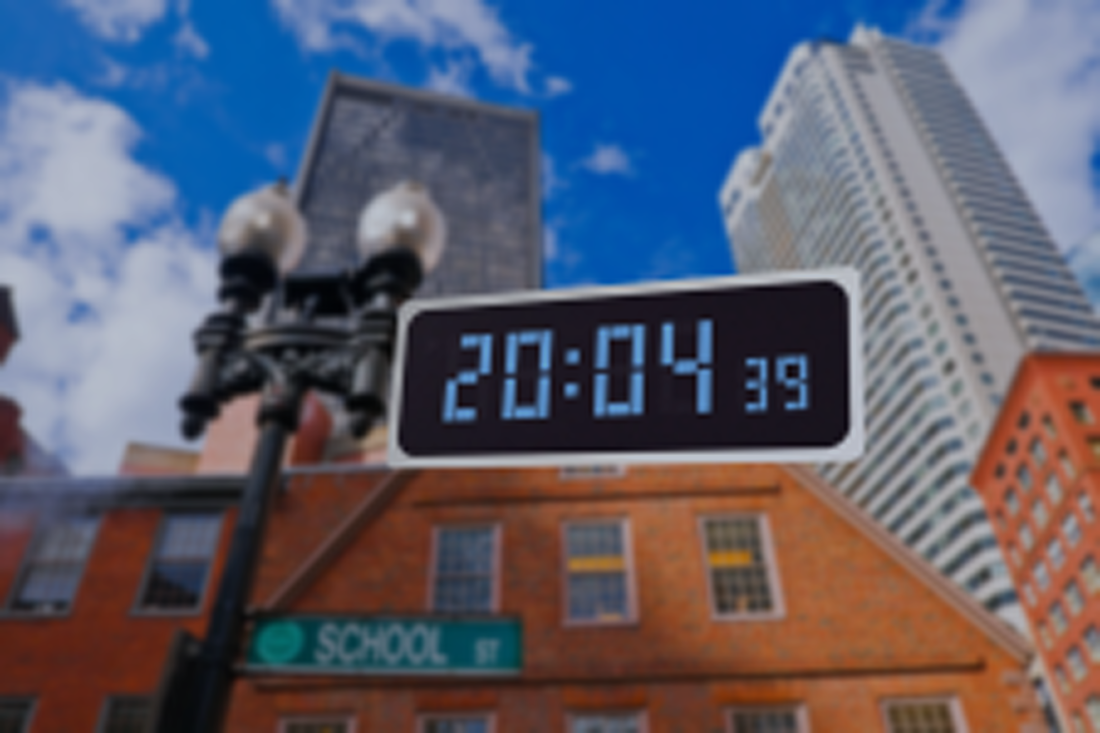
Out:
20.04.39
